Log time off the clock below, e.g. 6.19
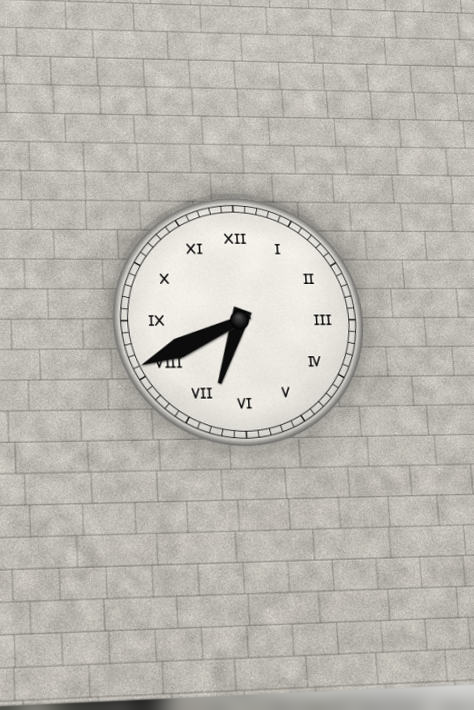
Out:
6.41
